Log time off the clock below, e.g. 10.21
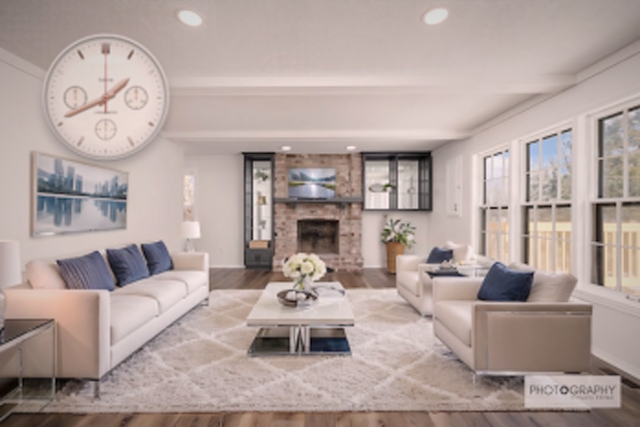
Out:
1.41
